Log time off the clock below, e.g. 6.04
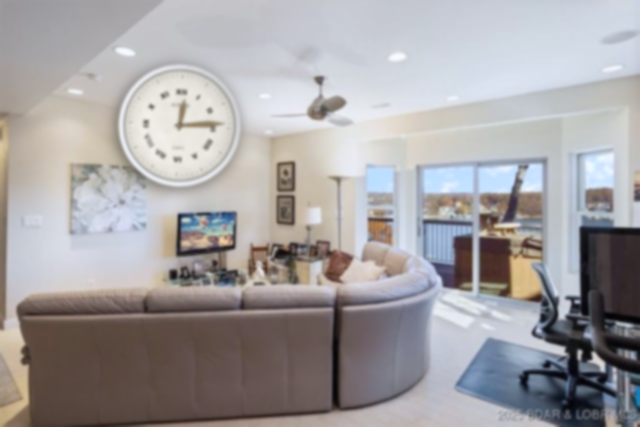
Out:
12.14
